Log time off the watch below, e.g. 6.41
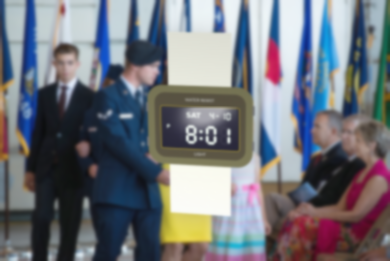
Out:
8.01
